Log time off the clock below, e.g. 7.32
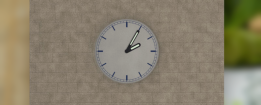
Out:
2.05
